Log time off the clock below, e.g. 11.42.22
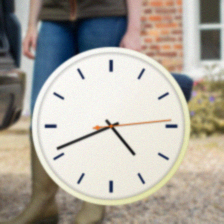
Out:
4.41.14
